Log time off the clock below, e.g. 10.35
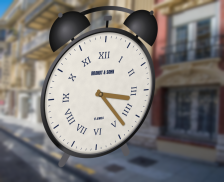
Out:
3.23
